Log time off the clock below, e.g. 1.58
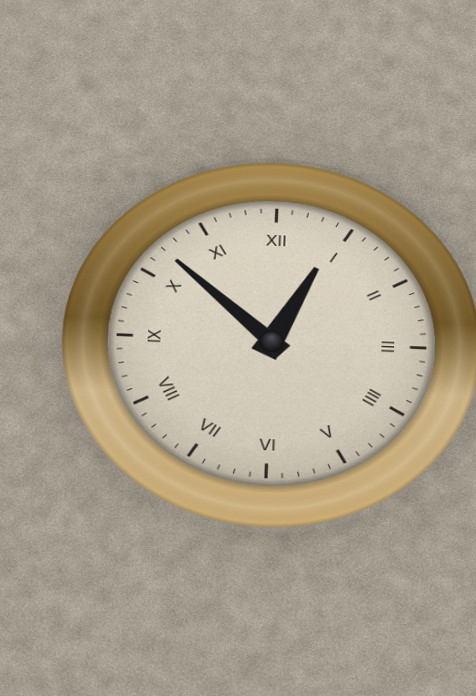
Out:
12.52
